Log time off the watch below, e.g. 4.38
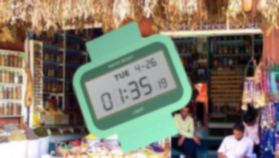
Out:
1.35
